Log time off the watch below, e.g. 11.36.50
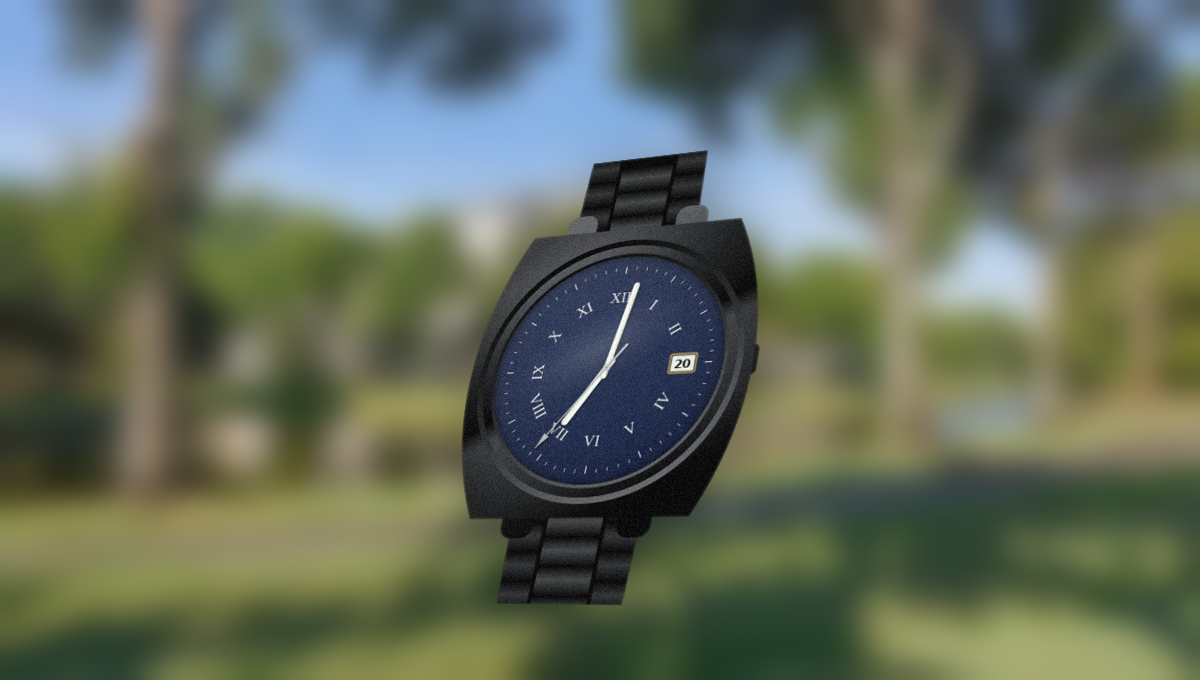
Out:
7.01.36
